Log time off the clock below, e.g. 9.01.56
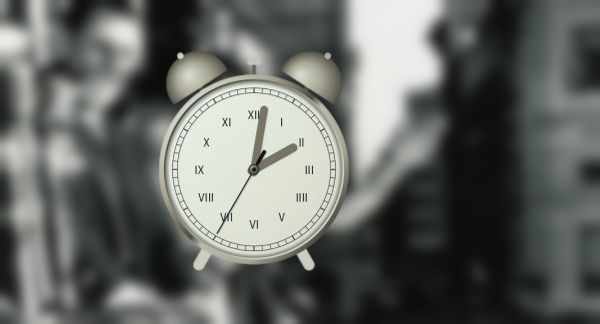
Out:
2.01.35
